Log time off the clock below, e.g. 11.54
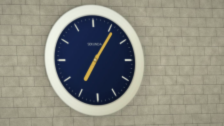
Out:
7.06
